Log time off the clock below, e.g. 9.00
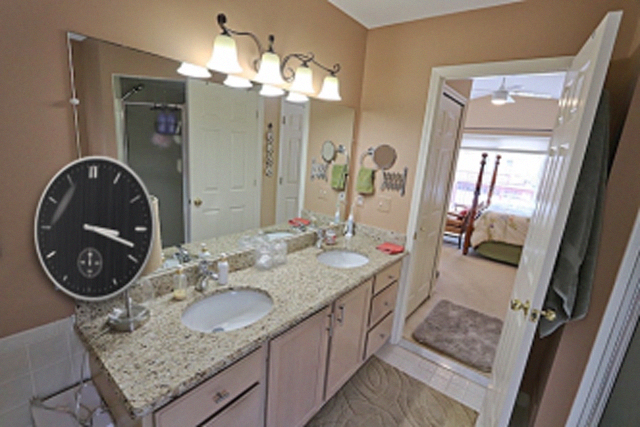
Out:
3.18
